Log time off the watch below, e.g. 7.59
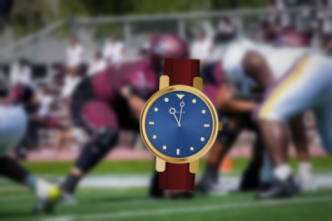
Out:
11.01
